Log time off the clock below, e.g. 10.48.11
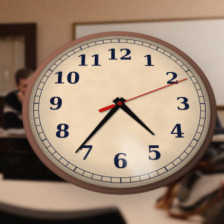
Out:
4.36.11
